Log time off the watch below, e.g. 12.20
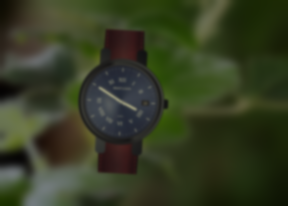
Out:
3.50
